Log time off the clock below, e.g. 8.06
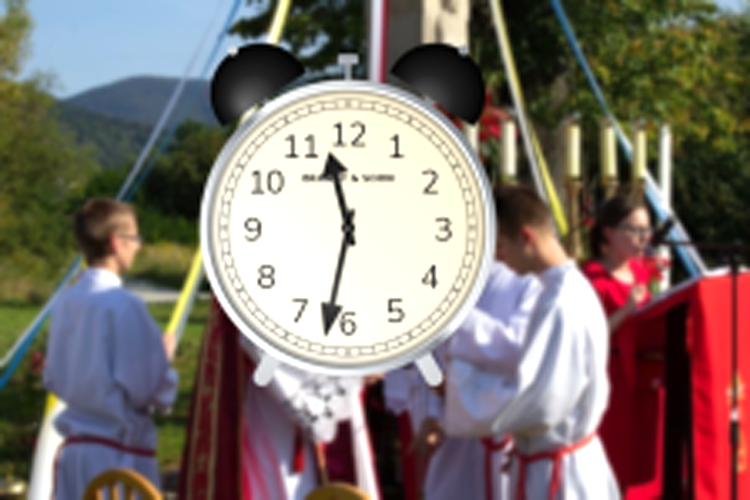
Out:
11.32
